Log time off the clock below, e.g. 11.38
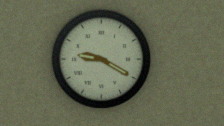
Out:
9.20
